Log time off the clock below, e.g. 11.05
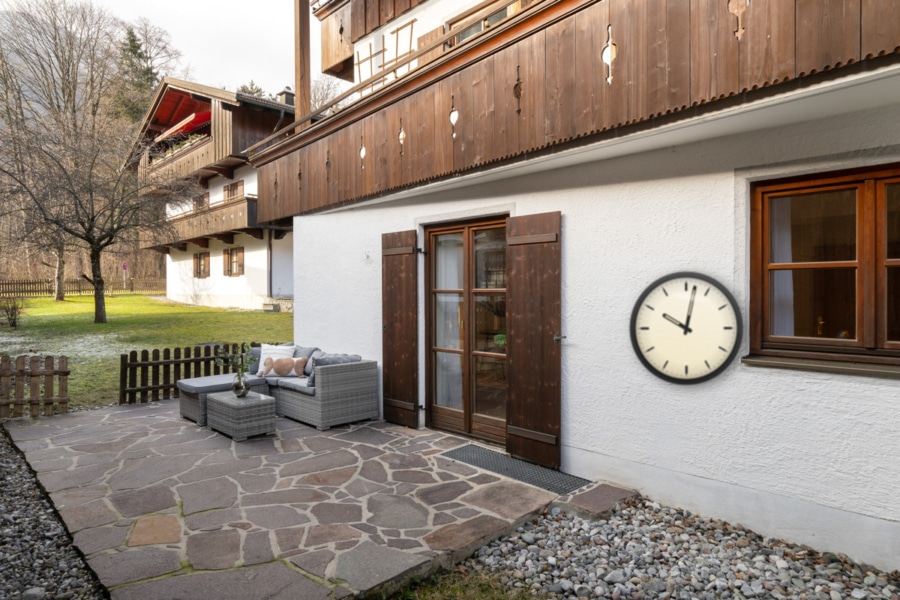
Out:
10.02
